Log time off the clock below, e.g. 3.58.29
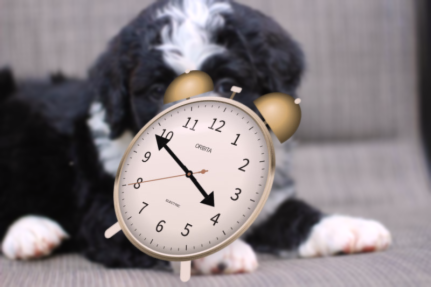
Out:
3.48.40
